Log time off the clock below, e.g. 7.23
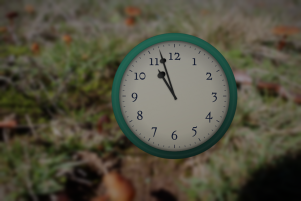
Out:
10.57
